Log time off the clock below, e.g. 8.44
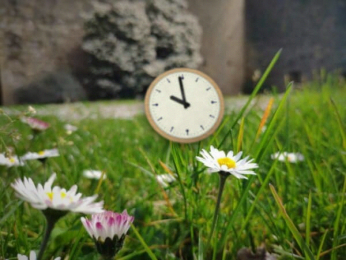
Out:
9.59
